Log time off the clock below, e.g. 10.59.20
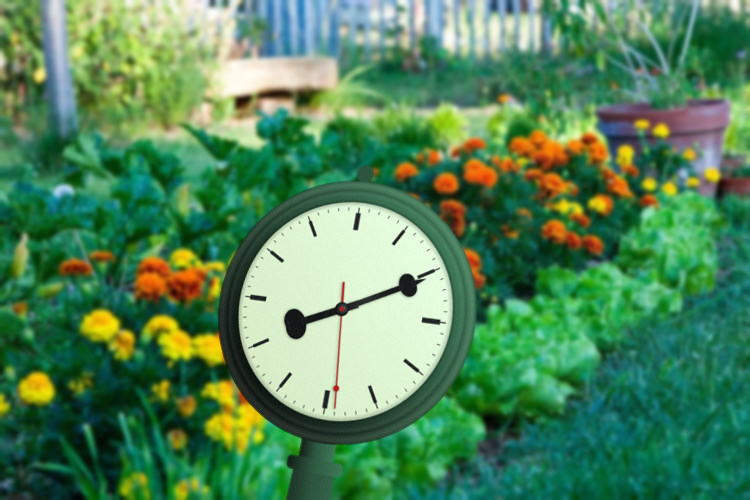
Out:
8.10.29
